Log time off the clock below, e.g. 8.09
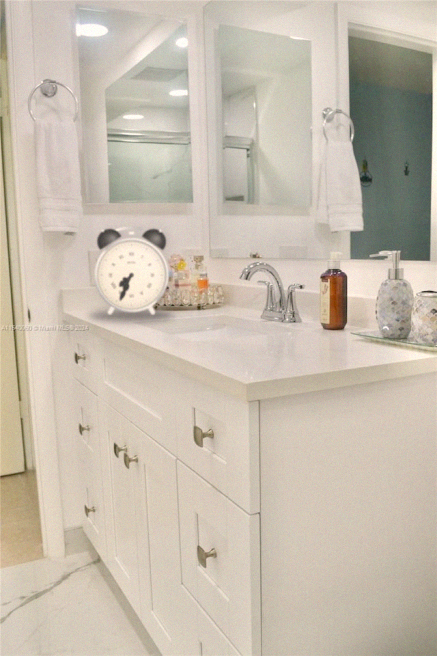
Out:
7.34
